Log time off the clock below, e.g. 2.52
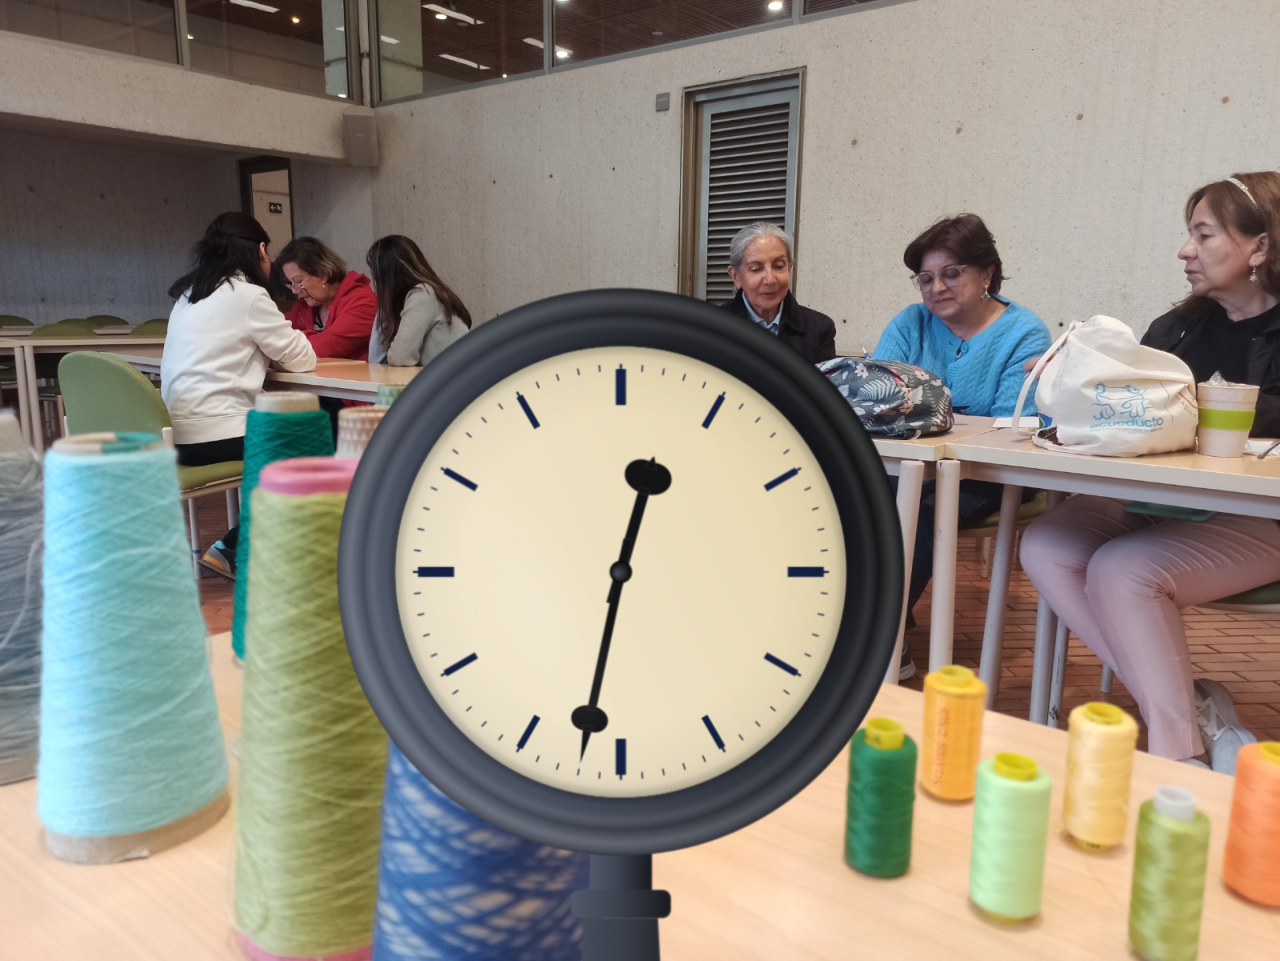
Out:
12.32
